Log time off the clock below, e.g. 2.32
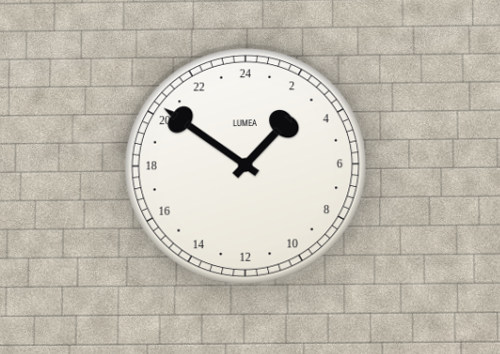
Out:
2.51
